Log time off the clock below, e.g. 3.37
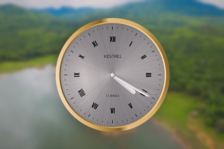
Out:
4.20
